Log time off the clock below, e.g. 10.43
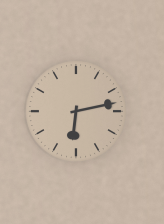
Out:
6.13
